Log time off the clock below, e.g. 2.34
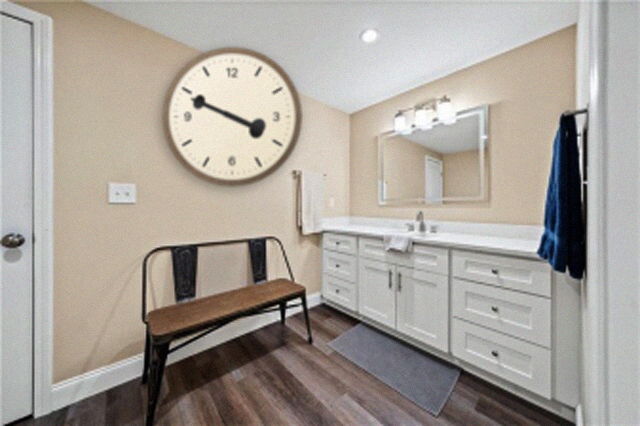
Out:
3.49
